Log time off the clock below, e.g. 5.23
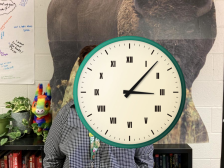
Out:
3.07
